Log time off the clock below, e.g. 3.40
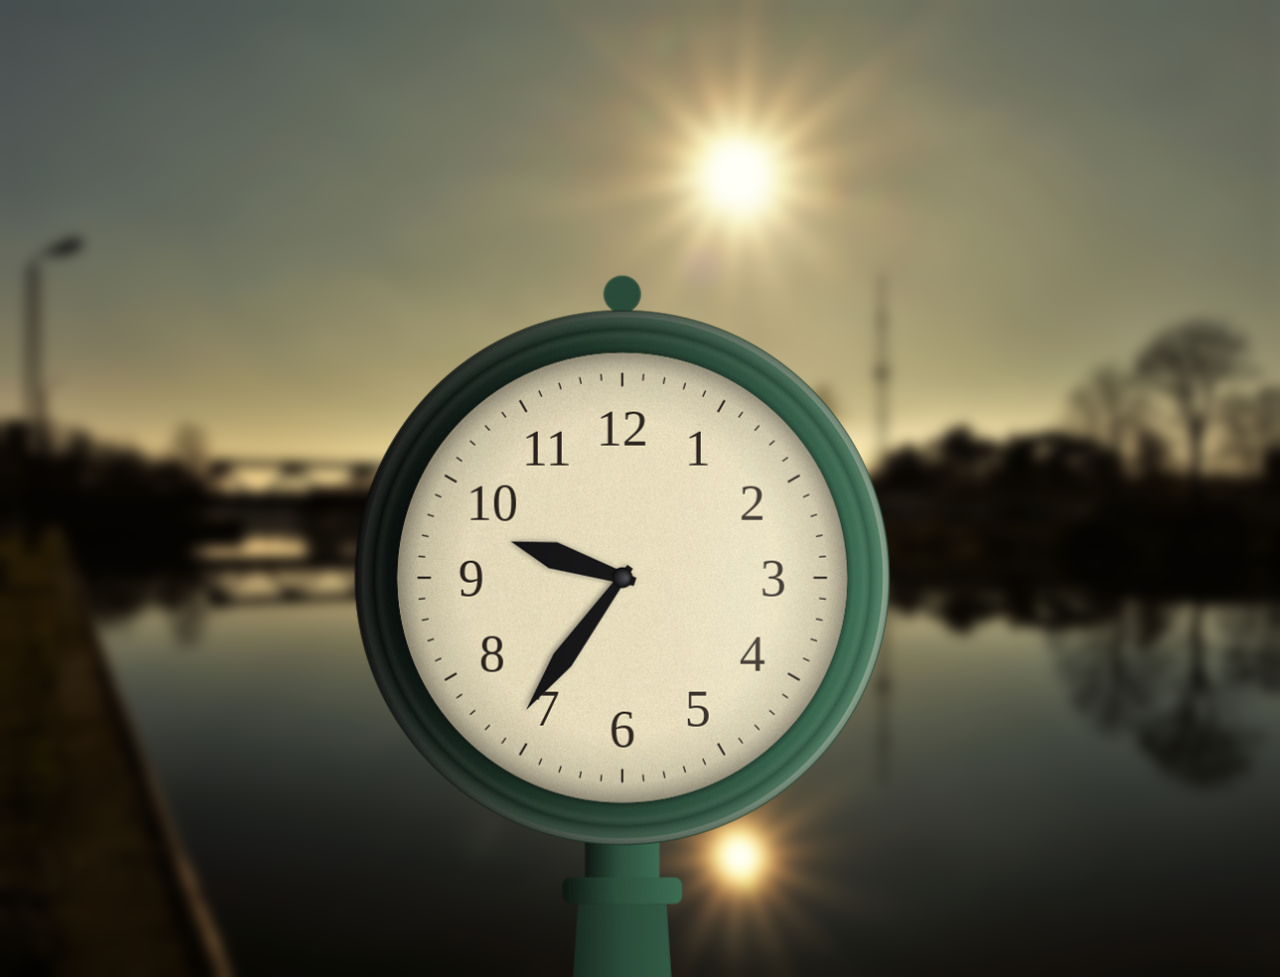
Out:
9.36
